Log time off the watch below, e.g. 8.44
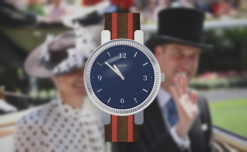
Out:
10.52
